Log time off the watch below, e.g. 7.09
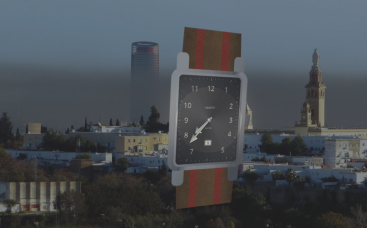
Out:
7.37
